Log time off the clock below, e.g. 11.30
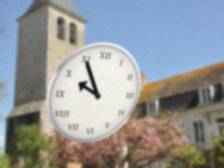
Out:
9.55
